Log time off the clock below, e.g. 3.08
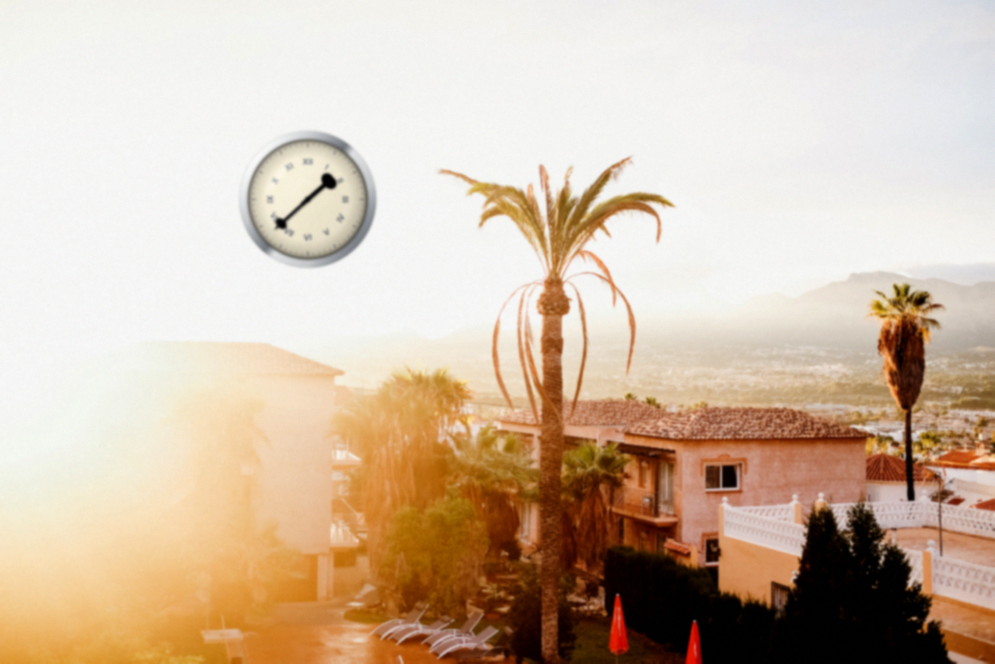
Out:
1.38
